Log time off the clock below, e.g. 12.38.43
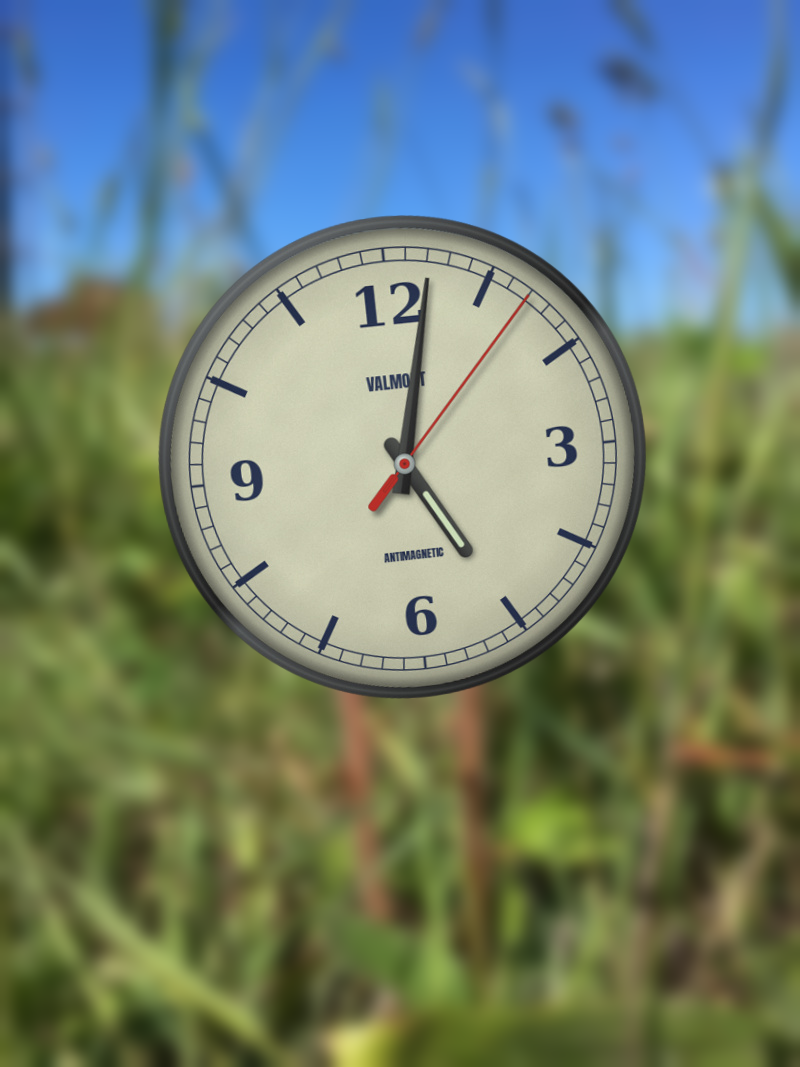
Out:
5.02.07
